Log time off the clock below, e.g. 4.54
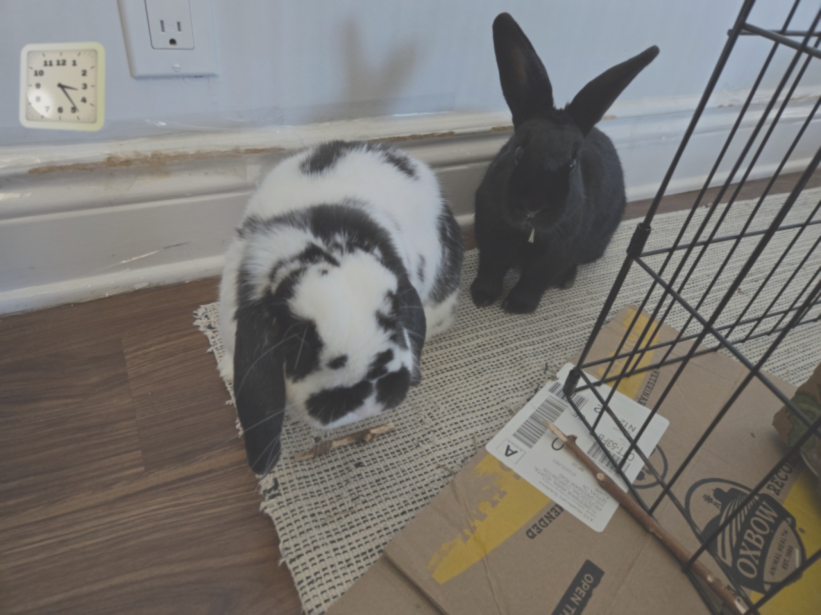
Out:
3.24
